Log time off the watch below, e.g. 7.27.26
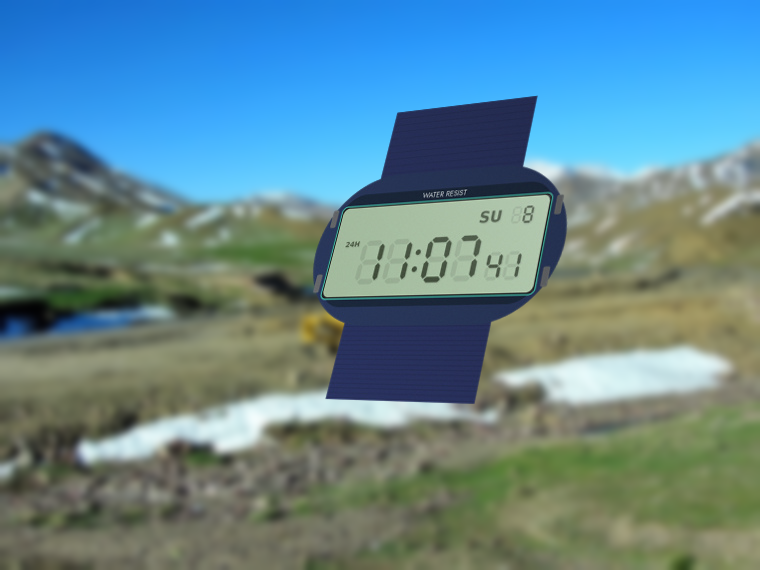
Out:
11.07.41
